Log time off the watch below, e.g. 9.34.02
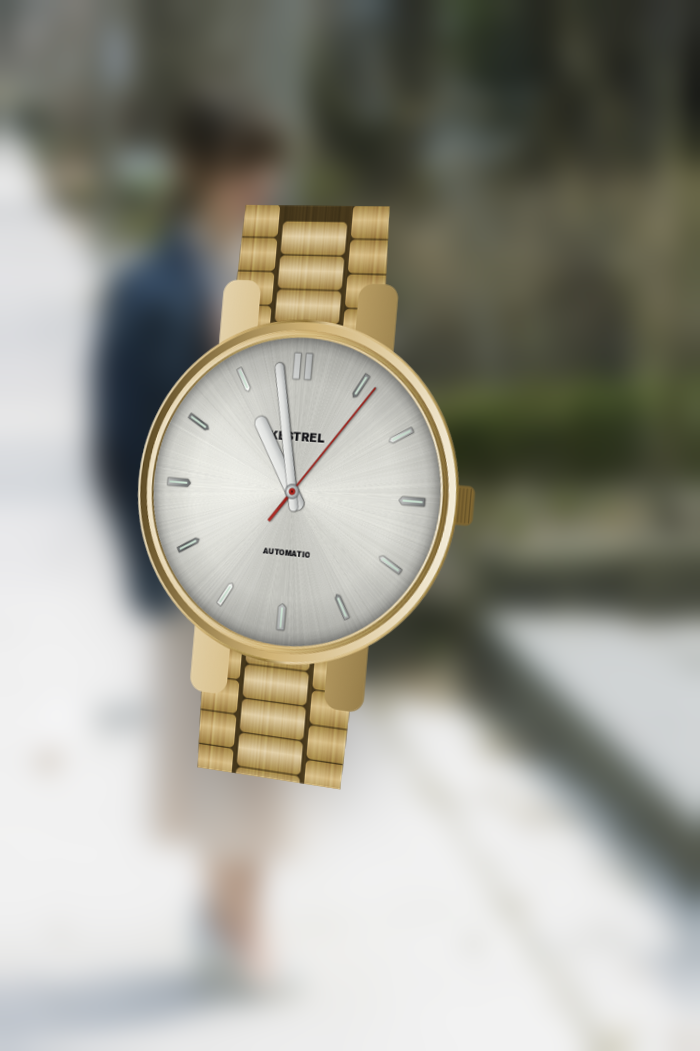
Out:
10.58.06
